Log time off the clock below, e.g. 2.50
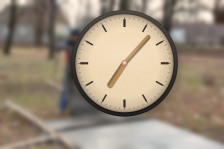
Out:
7.07
